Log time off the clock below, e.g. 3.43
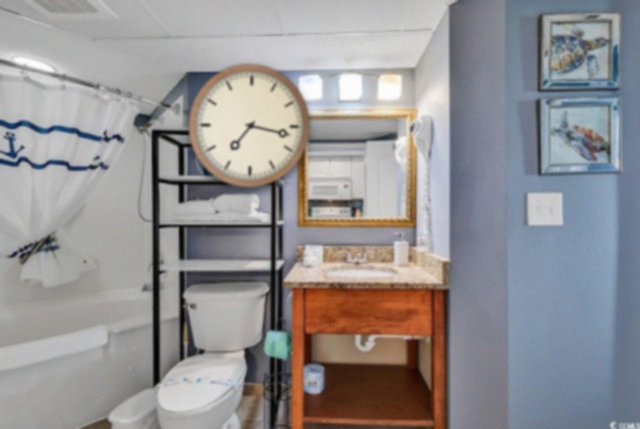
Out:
7.17
